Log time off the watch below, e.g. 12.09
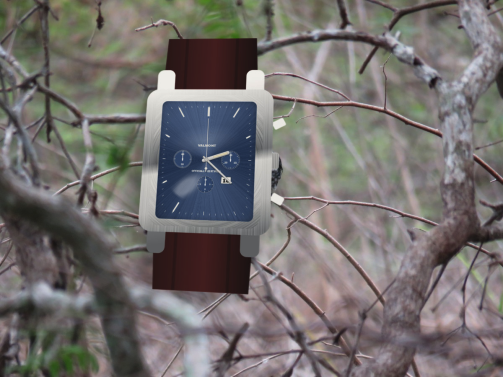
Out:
2.22
